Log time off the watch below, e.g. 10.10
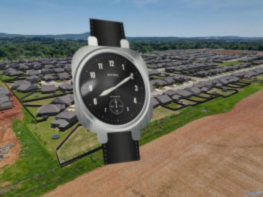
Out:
8.10
